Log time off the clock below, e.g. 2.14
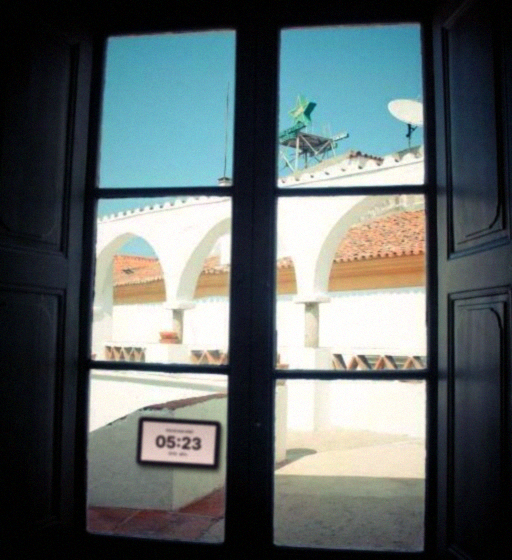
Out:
5.23
